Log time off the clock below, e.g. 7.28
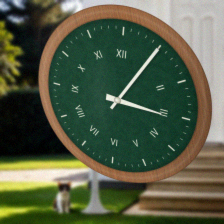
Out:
3.05
